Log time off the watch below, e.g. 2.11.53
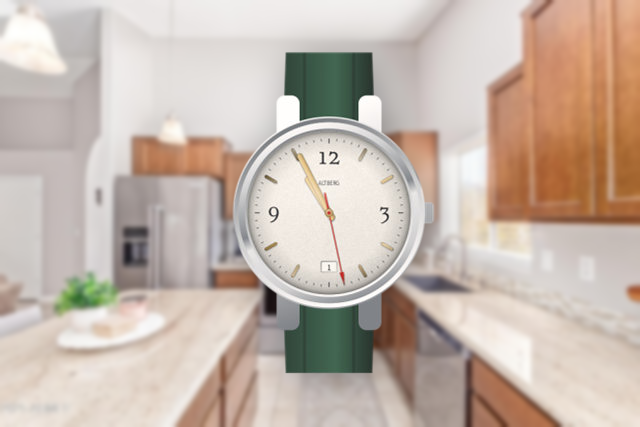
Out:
10.55.28
